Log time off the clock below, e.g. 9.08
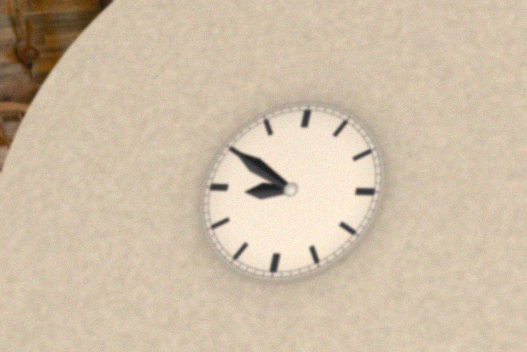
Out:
8.50
